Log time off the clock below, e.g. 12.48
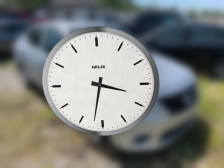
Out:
3.32
